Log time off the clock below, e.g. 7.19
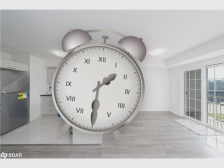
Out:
1.30
